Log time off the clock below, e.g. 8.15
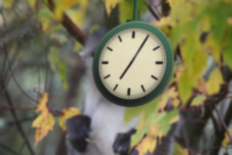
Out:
7.05
